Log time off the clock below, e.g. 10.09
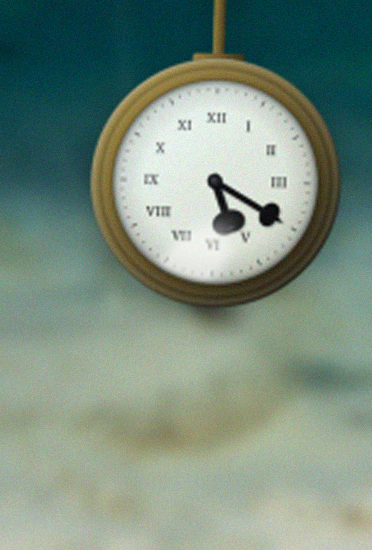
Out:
5.20
